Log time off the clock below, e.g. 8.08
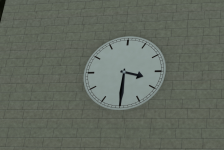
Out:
3.30
